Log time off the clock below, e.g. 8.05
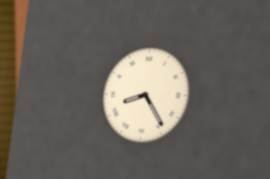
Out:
8.24
